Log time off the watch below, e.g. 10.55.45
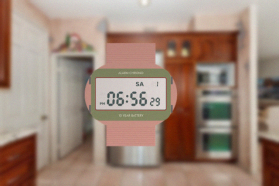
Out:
6.56.29
